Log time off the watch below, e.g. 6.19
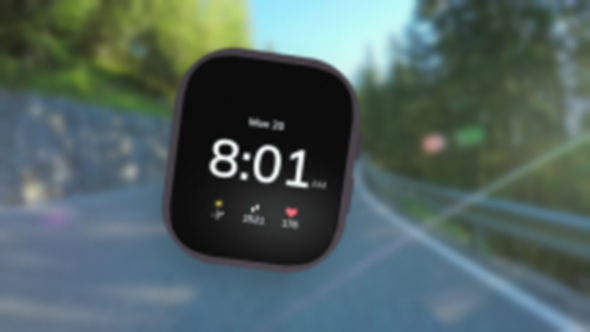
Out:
8.01
